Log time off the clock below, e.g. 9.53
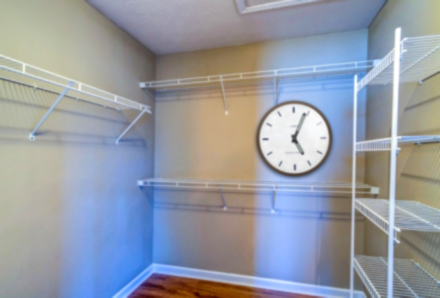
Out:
5.04
